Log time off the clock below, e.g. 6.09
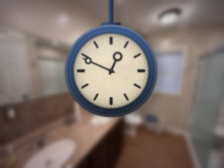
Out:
12.49
